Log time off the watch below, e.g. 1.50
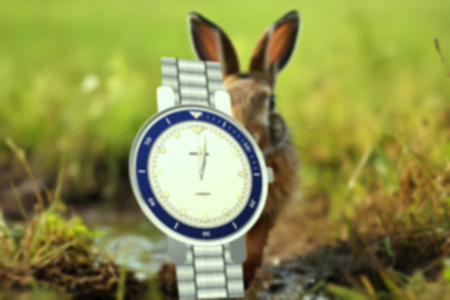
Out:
12.02
